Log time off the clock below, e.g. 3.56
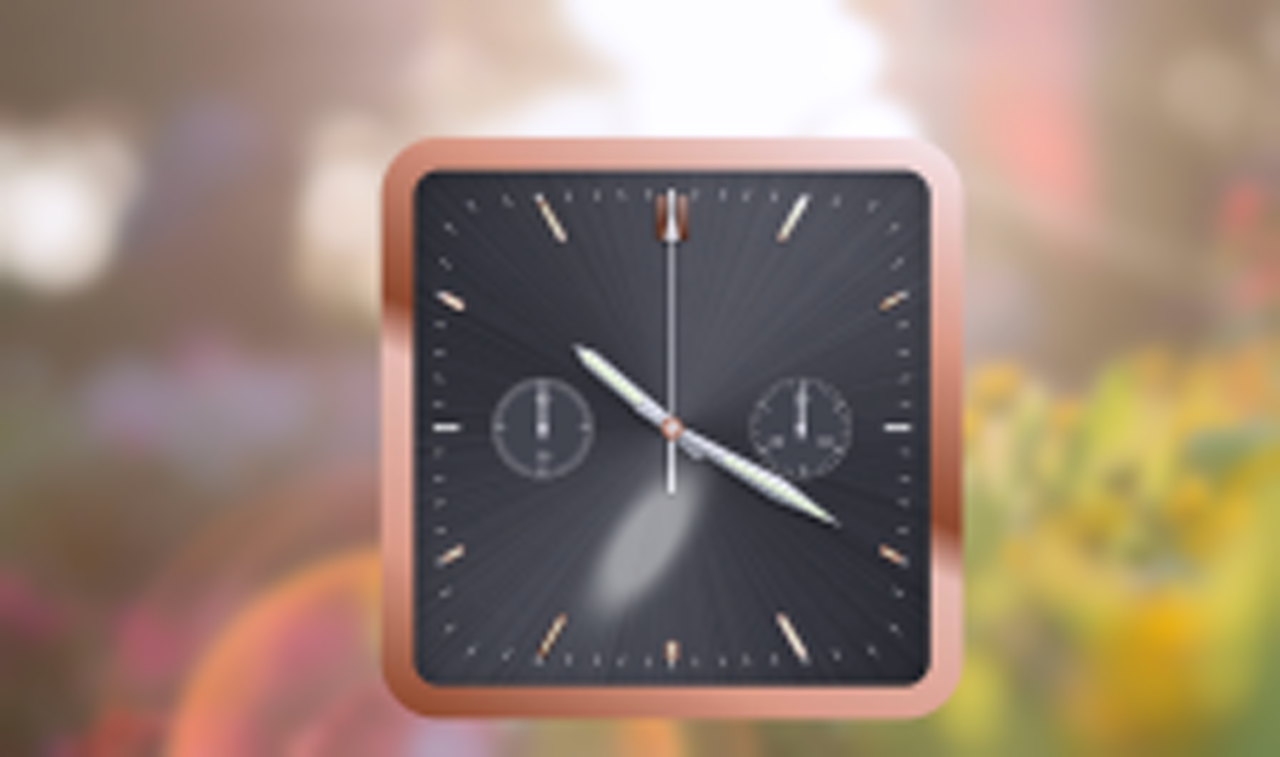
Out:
10.20
